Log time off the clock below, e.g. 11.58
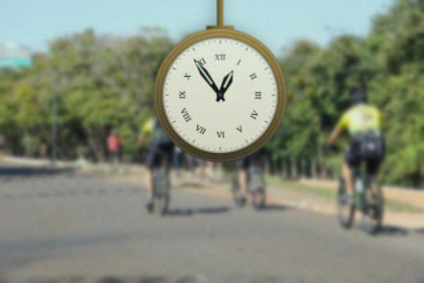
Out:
12.54
